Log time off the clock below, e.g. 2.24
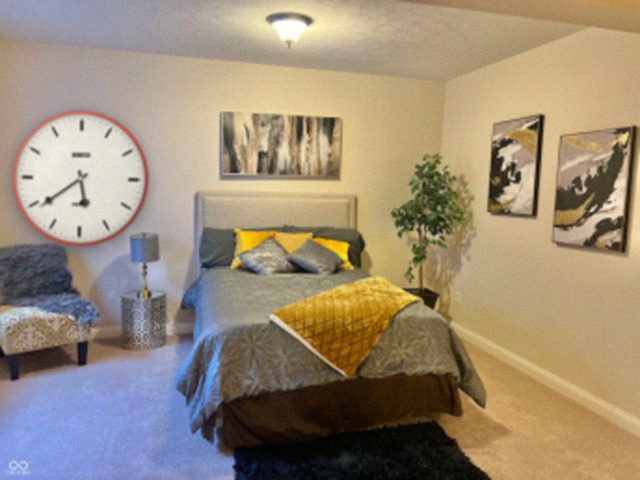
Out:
5.39
